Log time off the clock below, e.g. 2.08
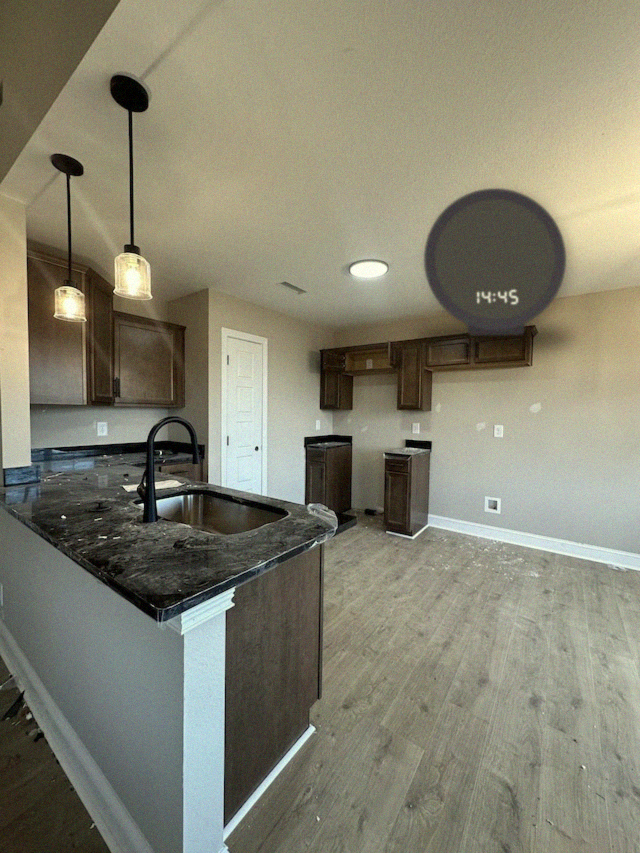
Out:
14.45
